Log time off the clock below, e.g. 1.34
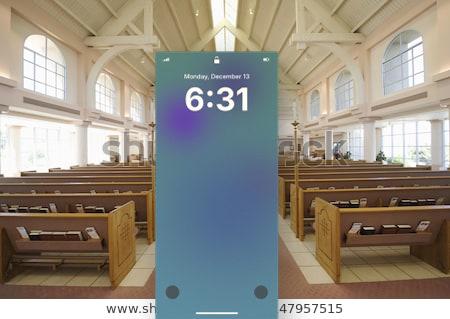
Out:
6.31
